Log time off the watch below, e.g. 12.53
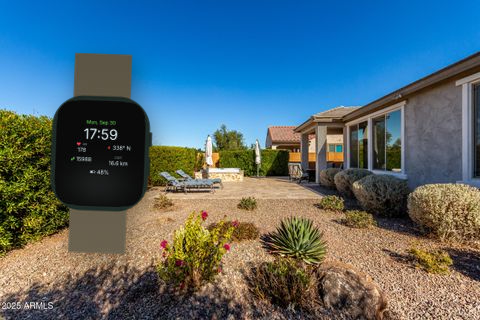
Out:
17.59
